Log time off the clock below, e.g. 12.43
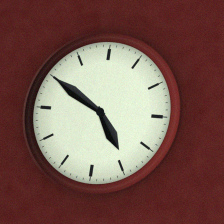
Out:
4.50
